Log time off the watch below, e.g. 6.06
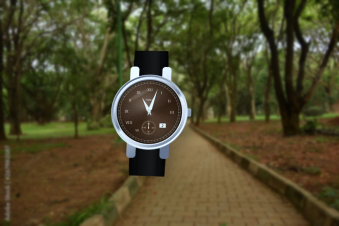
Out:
11.03
